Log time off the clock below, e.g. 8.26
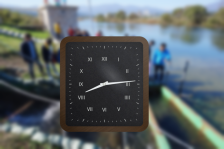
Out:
8.14
